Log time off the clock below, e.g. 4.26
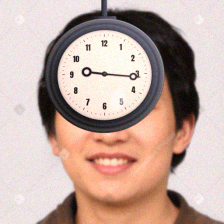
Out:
9.16
